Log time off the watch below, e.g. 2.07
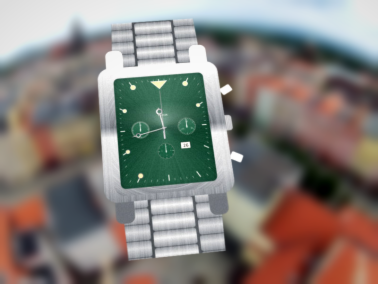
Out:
11.43
